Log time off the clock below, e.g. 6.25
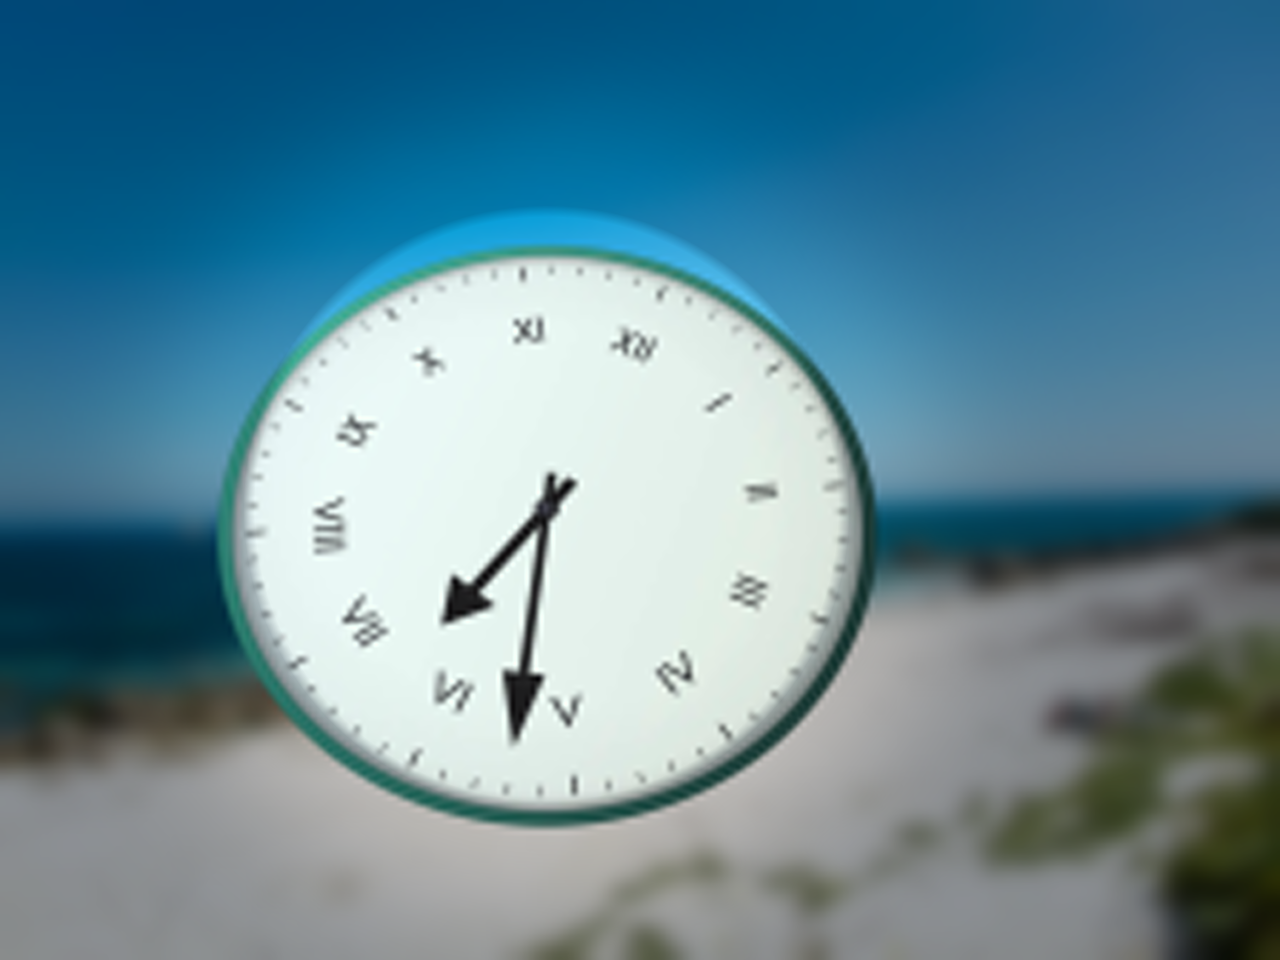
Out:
6.27
